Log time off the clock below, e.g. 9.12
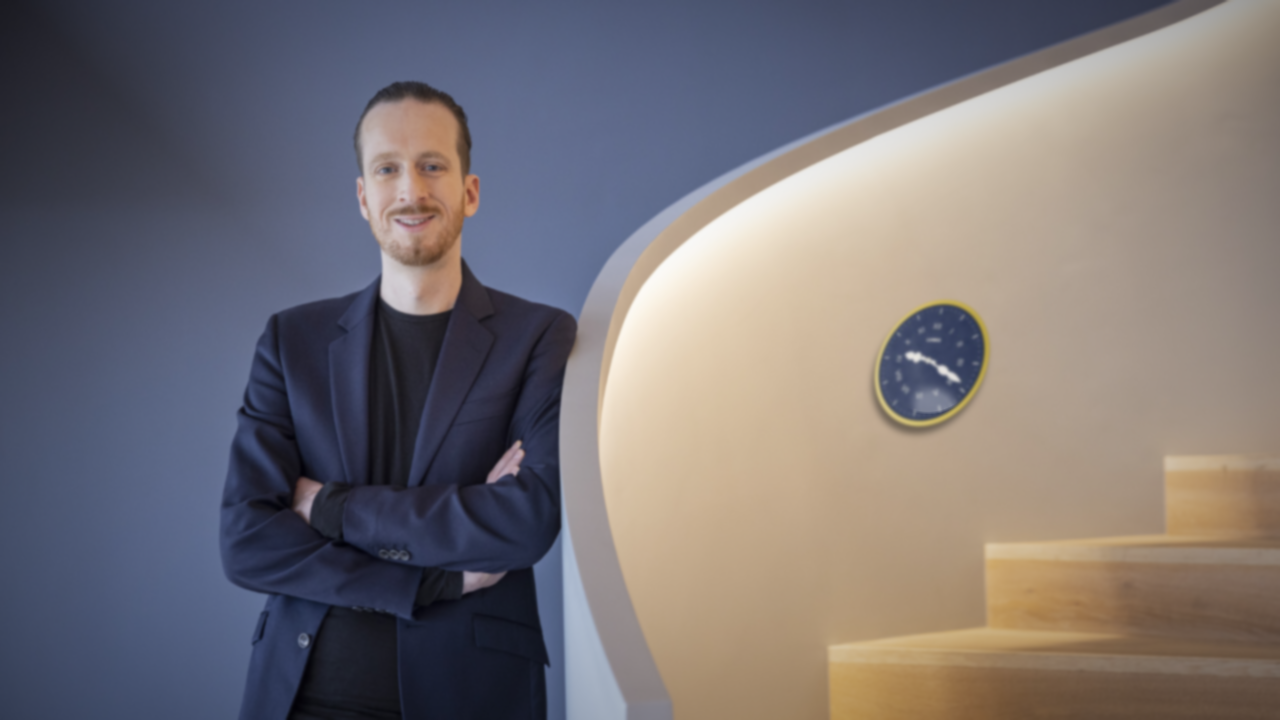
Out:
9.19
